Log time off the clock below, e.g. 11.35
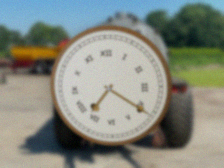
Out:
7.21
